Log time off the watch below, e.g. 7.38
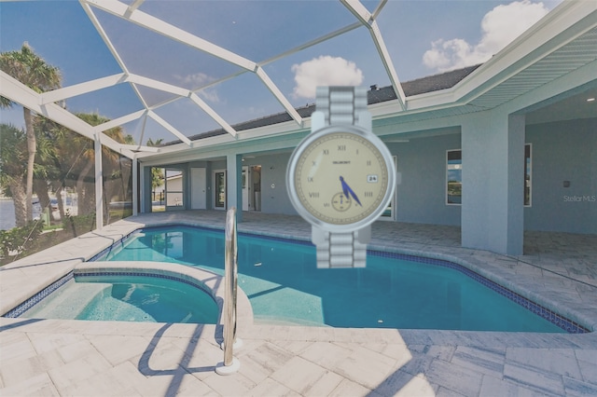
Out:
5.24
